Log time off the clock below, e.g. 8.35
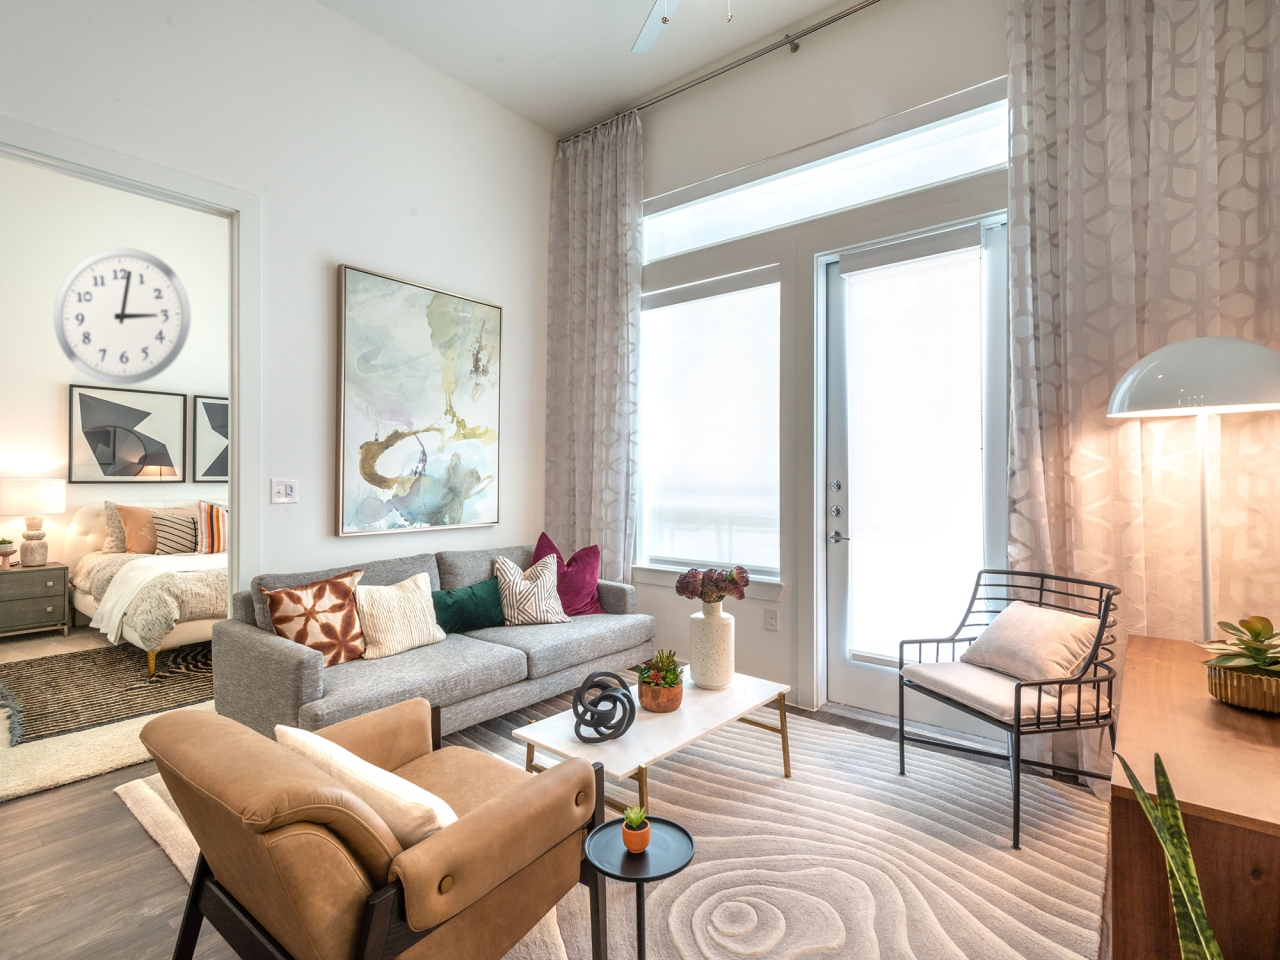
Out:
3.02
